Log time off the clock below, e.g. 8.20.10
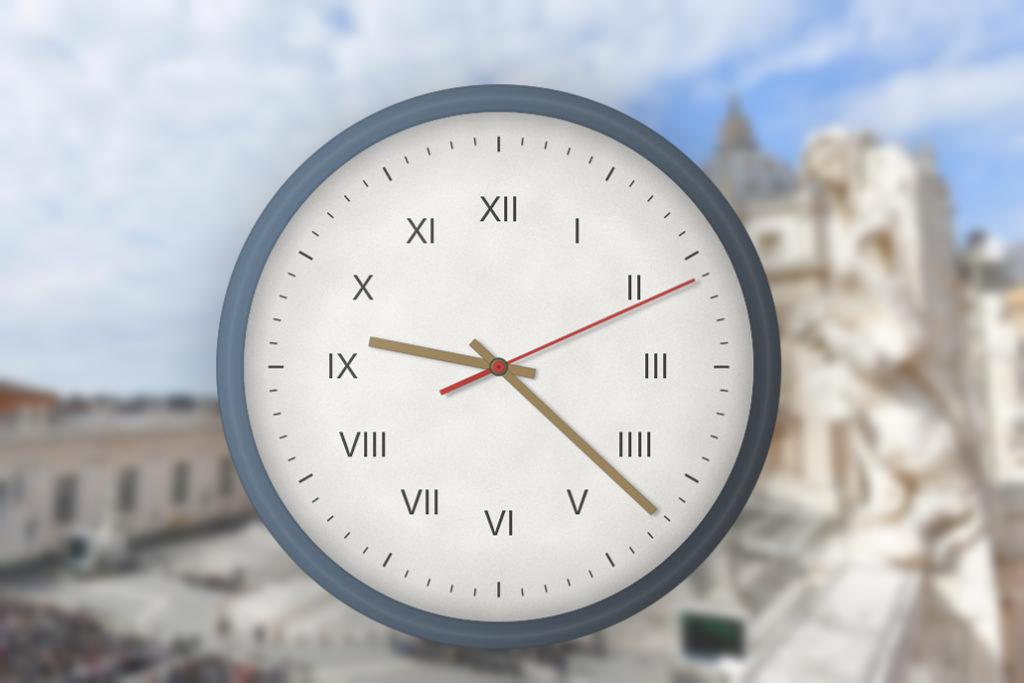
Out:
9.22.11
